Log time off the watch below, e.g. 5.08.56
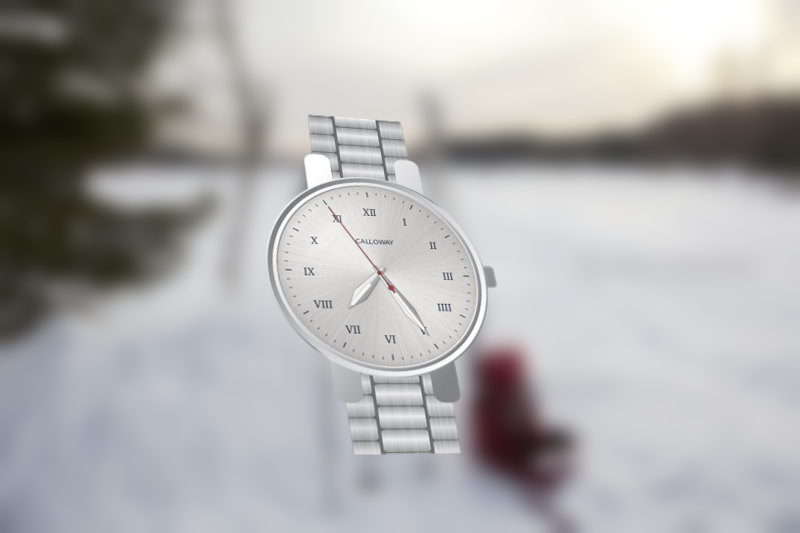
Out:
7.24.55
